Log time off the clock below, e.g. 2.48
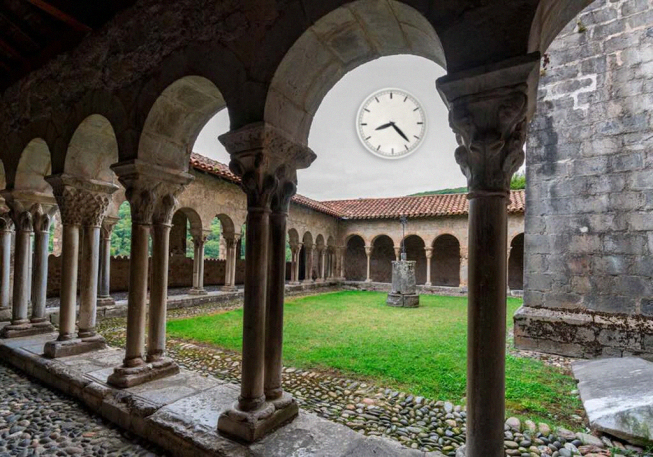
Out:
8.23
